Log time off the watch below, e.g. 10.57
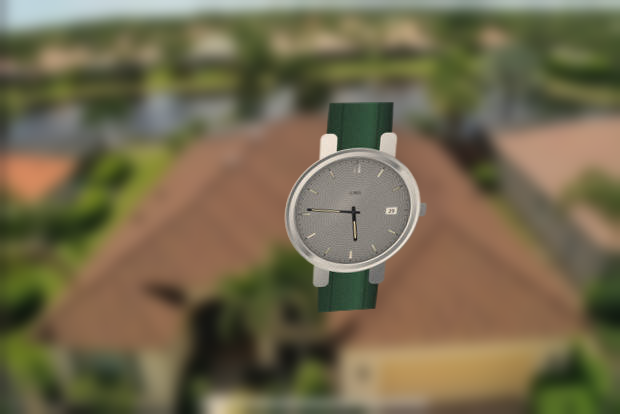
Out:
5.46
